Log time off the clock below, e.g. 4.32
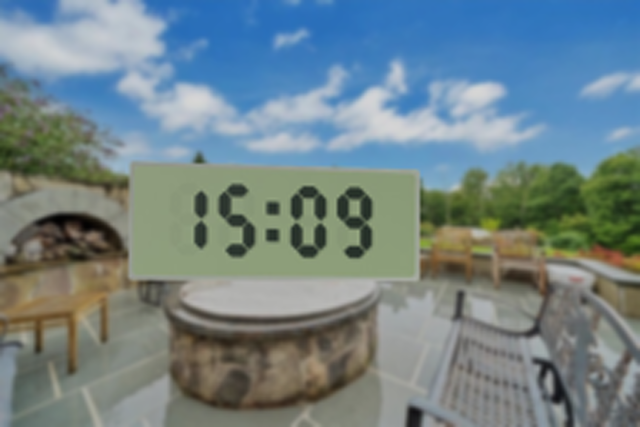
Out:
15.09
